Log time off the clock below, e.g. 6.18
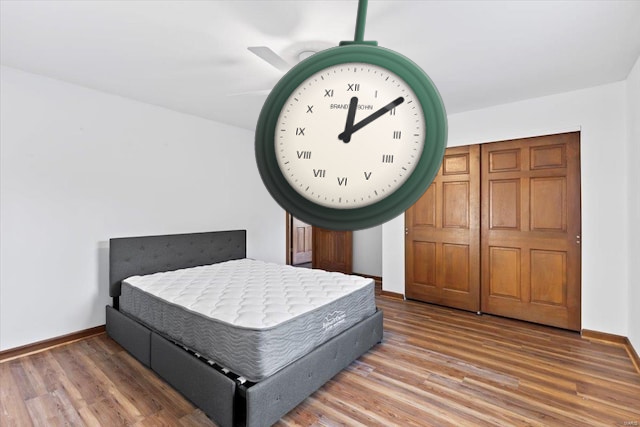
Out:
12.09
